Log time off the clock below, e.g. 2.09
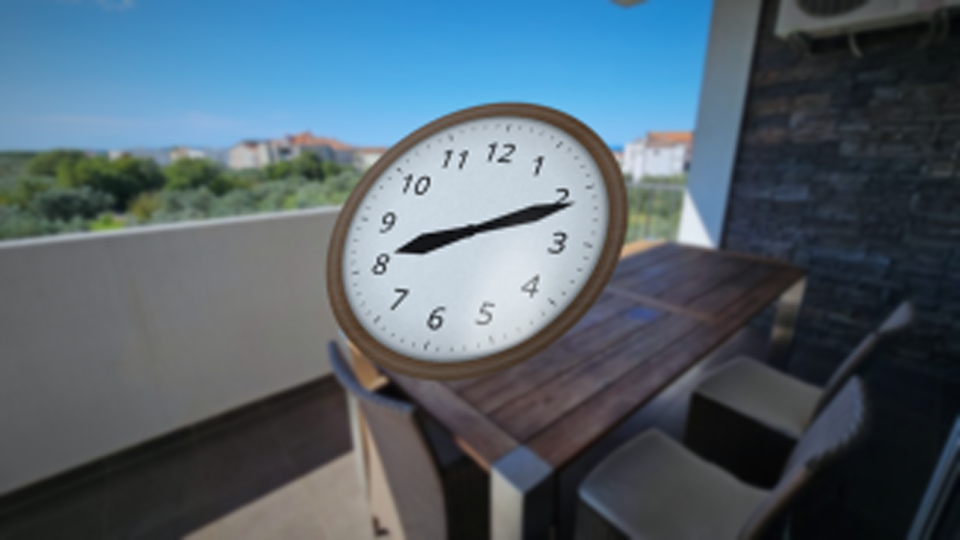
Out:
8.11
